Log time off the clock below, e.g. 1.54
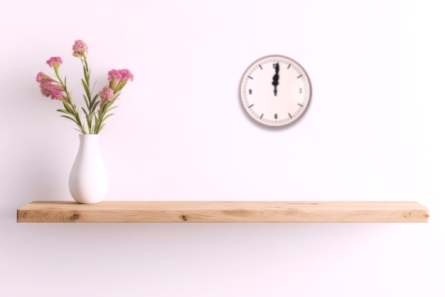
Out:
12.01
